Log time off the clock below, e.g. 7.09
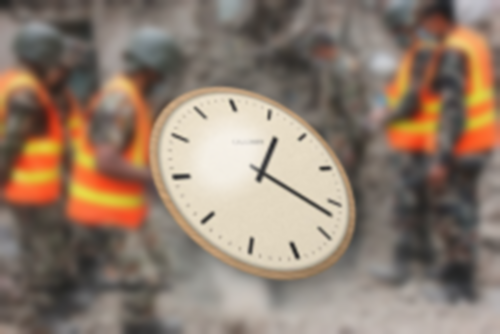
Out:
1.22
